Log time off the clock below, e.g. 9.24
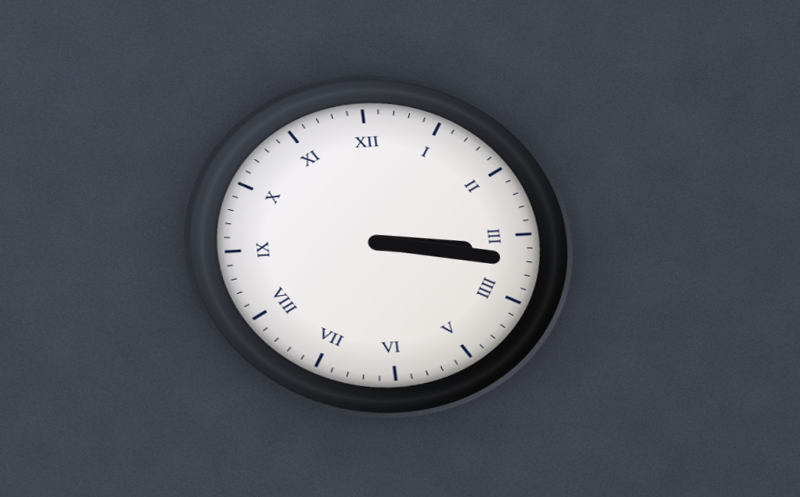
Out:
3.17
